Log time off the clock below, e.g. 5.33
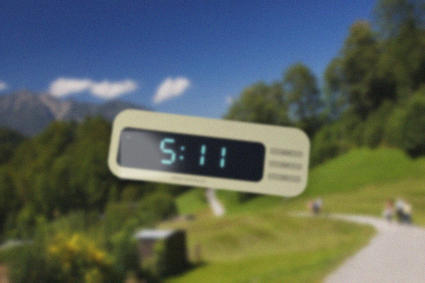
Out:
5.11
